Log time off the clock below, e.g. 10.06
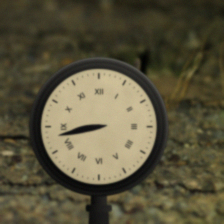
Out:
8.43
